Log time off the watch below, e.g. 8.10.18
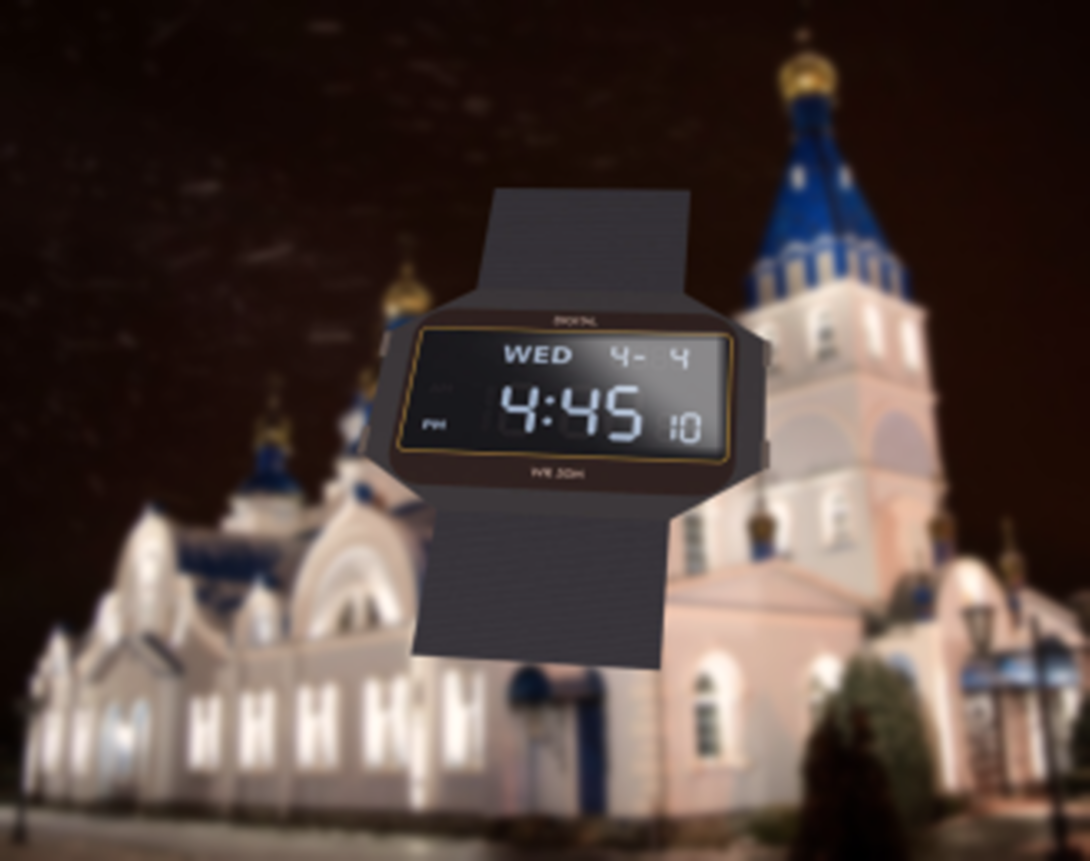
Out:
4.45.10
